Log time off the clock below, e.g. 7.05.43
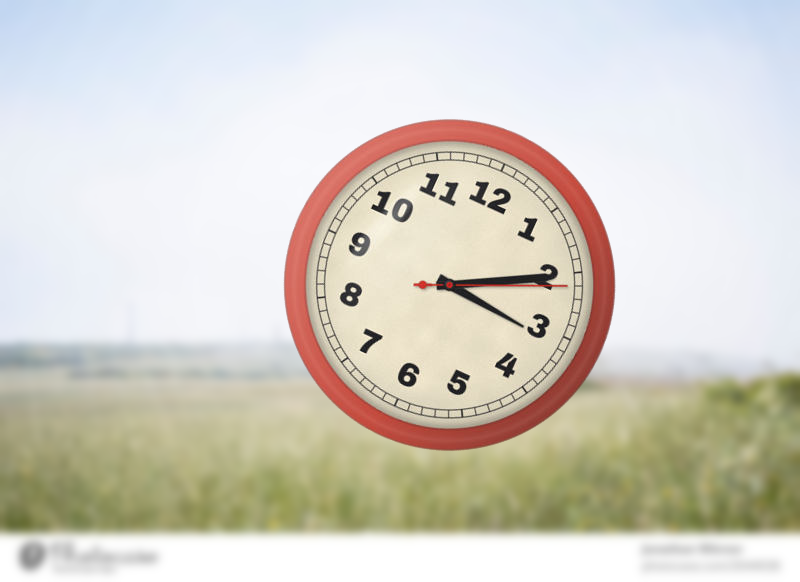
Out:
3.10.11
